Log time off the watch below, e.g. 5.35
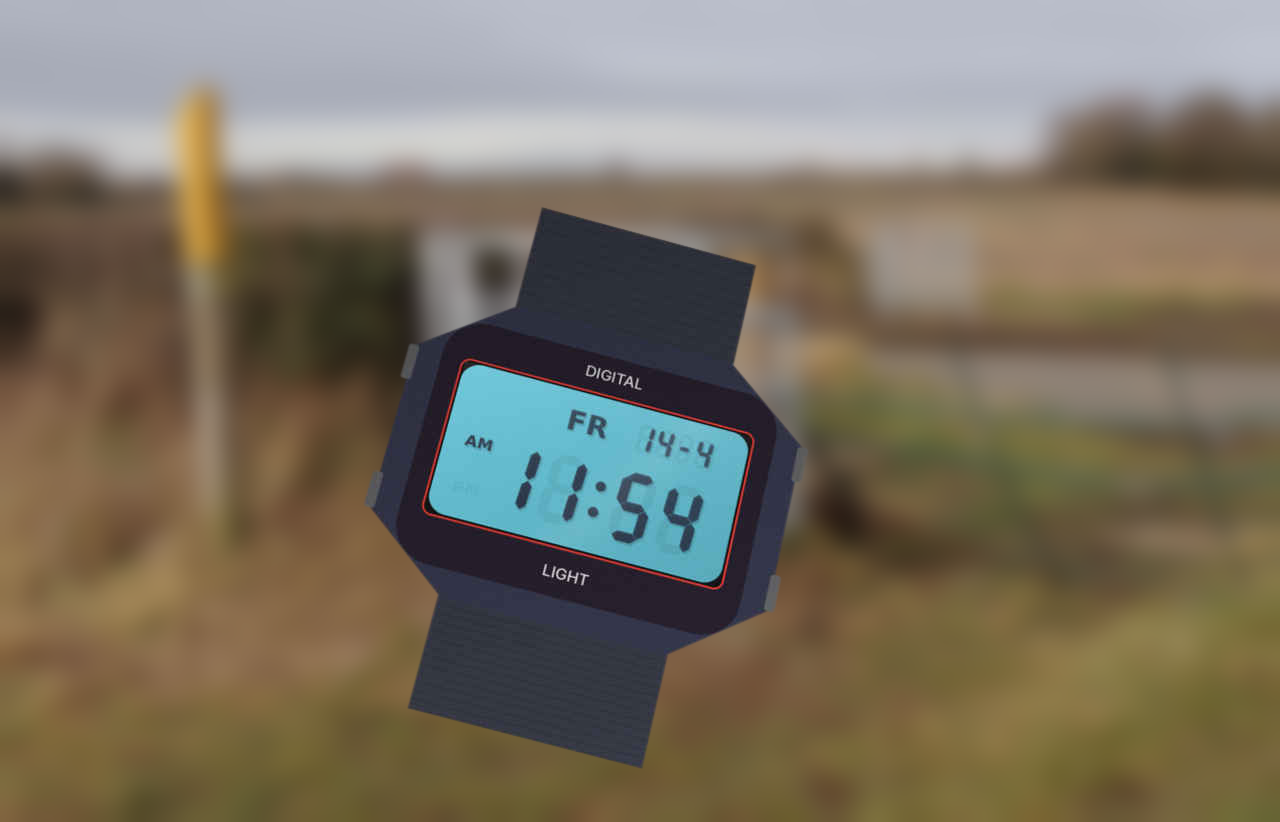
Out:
11.54
